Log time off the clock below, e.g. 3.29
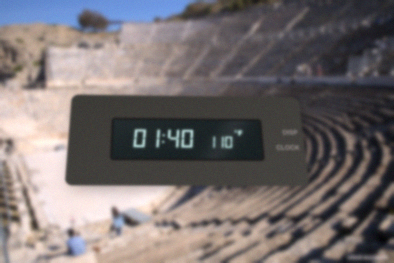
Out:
1.40
